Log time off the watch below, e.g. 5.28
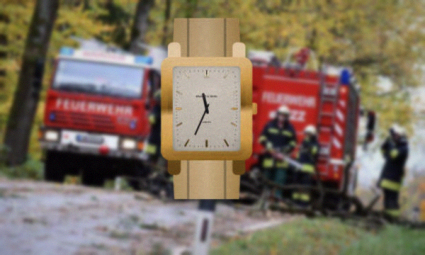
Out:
11.34
